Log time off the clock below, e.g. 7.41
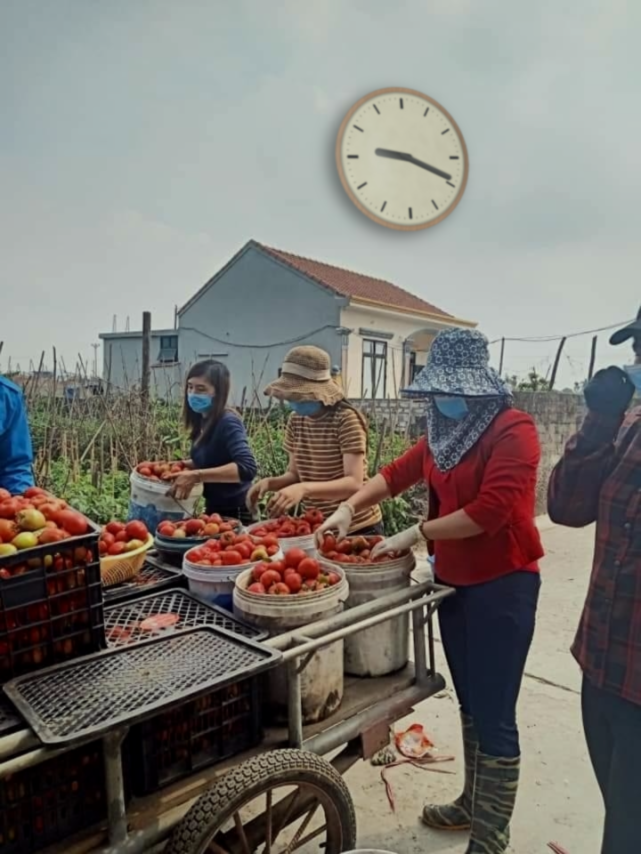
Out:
9.19
